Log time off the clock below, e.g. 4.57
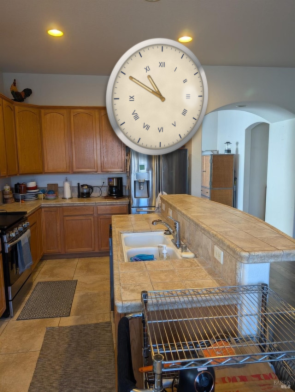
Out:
10.50
